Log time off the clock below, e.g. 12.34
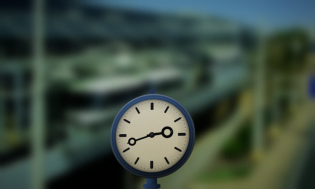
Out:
2.42
